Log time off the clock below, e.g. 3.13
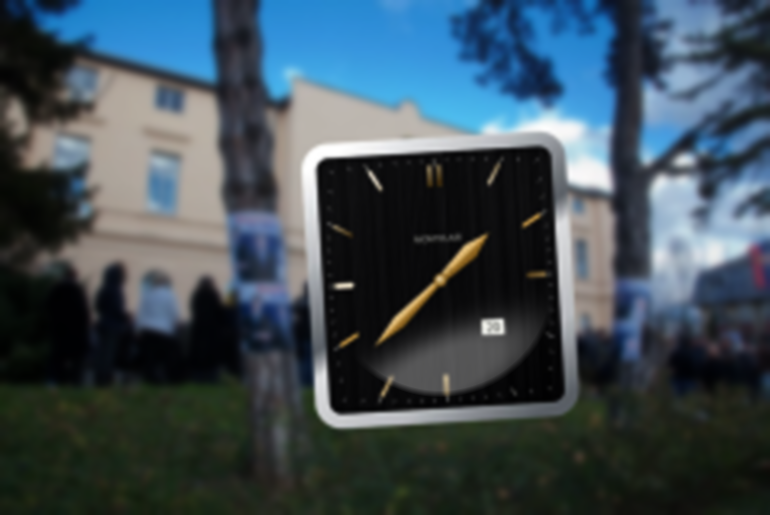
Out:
1.38
